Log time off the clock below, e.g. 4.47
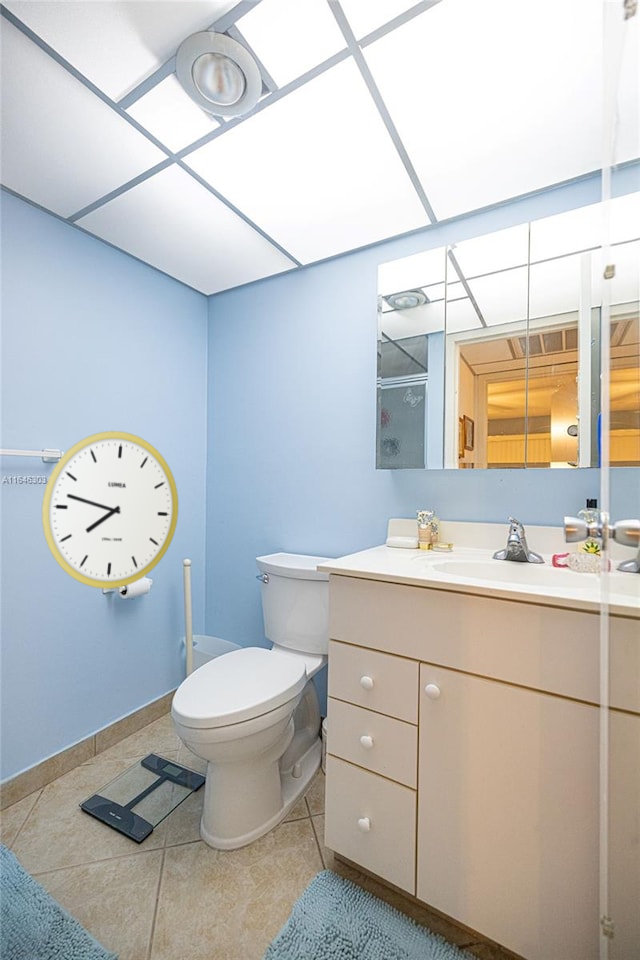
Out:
7.47
